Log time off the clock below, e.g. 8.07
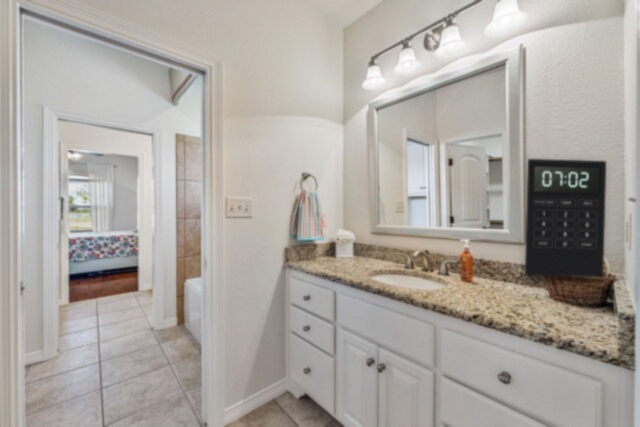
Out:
7.02
